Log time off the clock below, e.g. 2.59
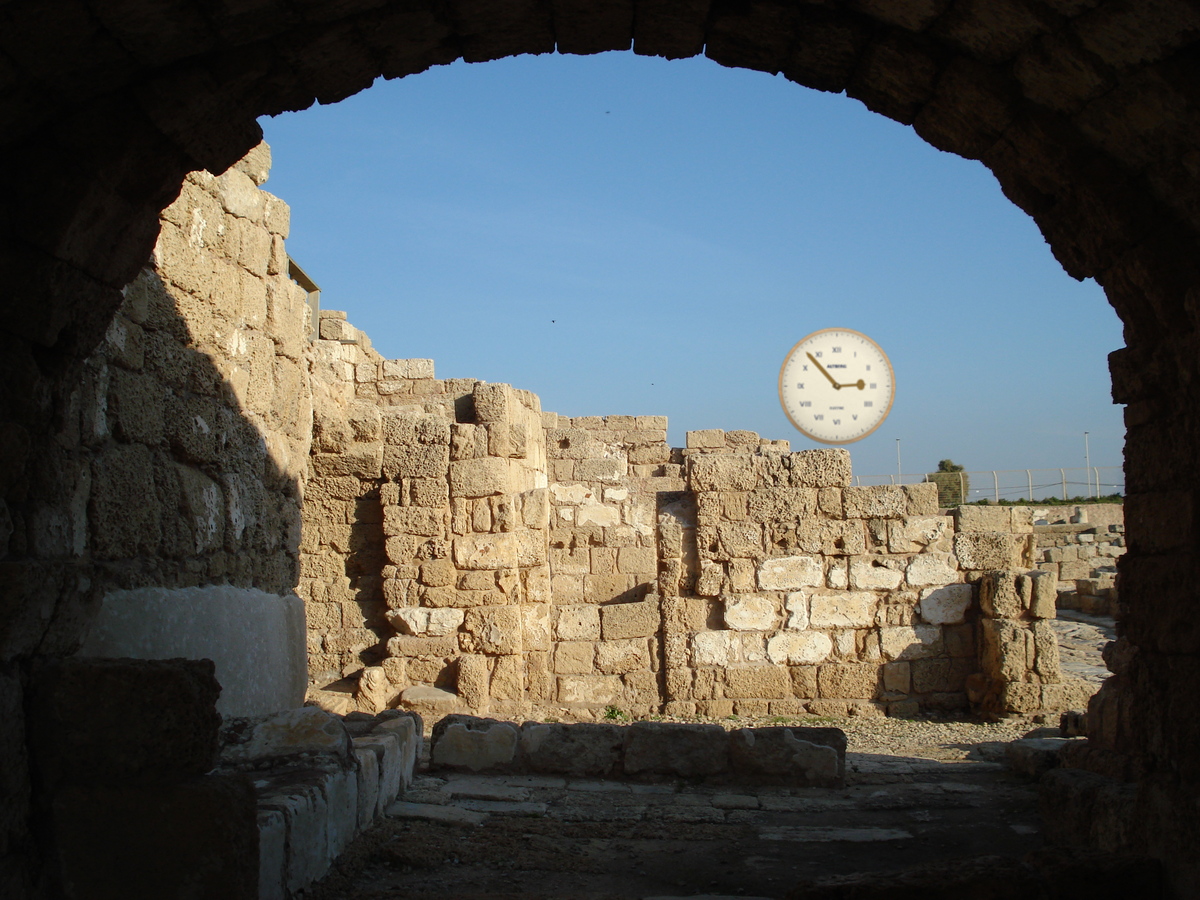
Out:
2.53
